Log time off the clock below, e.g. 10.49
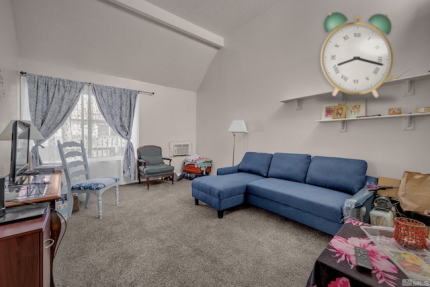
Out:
8.17
